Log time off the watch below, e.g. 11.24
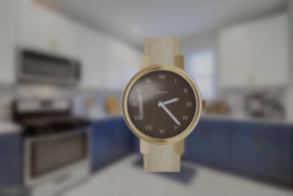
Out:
2.23
